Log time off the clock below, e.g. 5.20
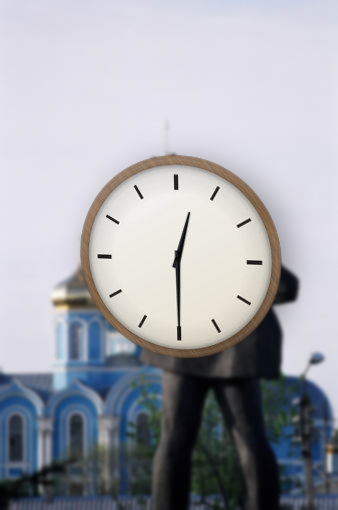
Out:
12.30
